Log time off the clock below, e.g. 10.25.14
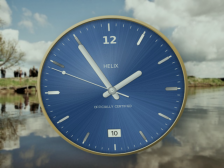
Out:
1.54.49
